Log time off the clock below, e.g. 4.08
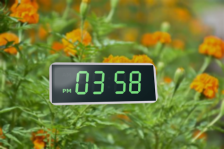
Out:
3.58
